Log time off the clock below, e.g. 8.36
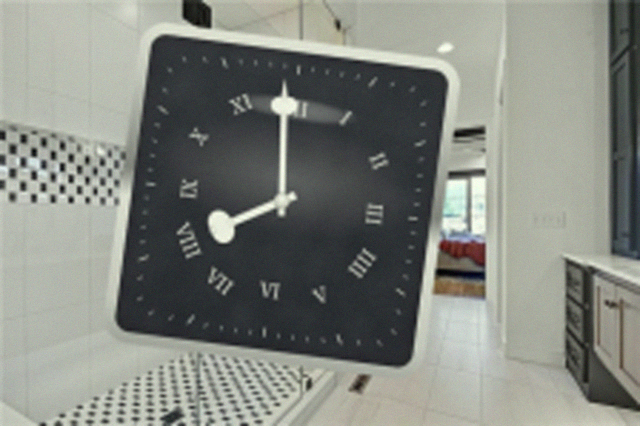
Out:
7.59
